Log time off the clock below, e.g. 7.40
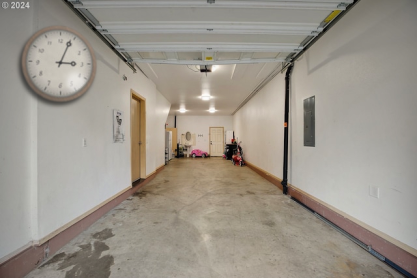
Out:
3.04
